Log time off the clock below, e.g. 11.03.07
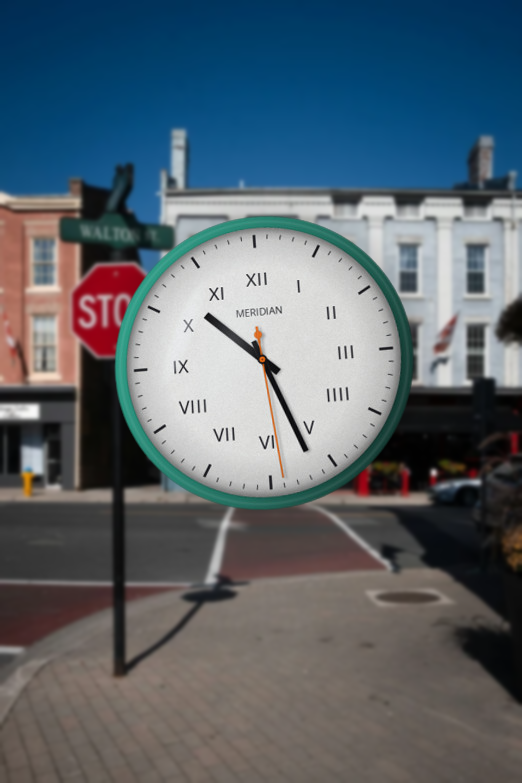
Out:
10.26.29
